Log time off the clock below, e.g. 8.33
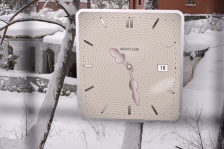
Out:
10.28
